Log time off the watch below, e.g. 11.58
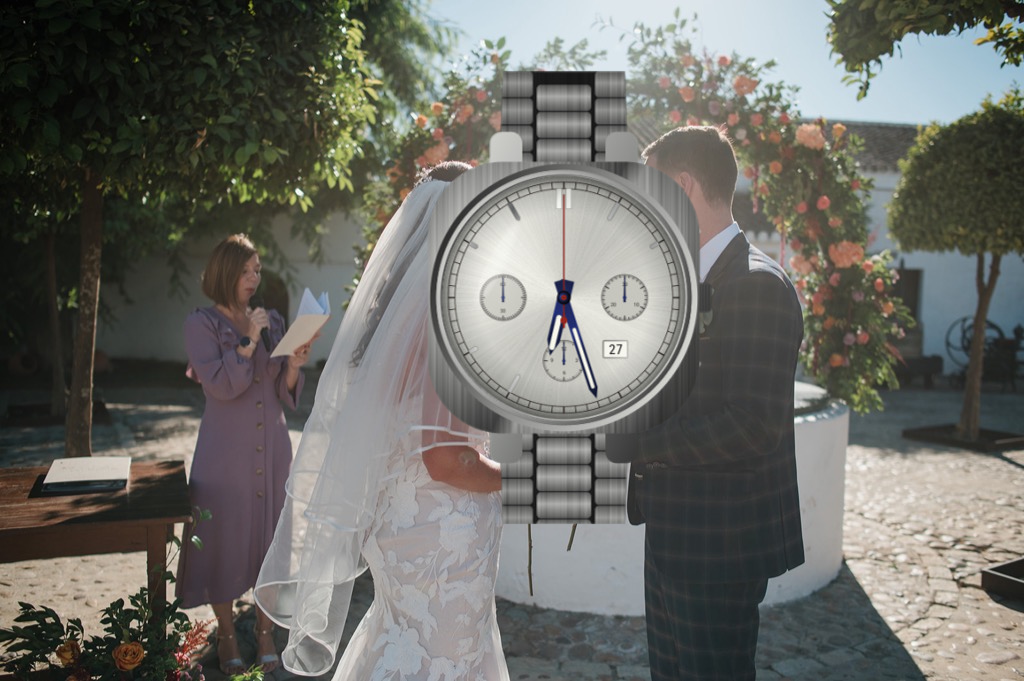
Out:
6.27
